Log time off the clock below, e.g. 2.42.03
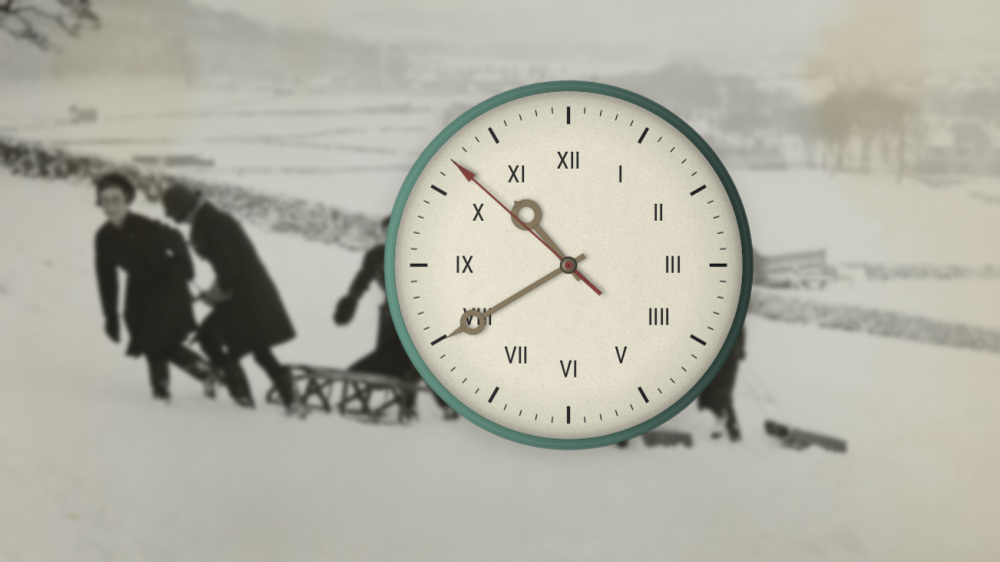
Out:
10.39.52
